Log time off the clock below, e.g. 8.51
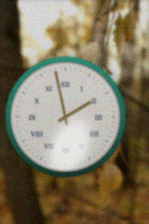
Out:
1.58
